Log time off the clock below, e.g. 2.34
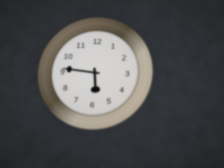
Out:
5.46
